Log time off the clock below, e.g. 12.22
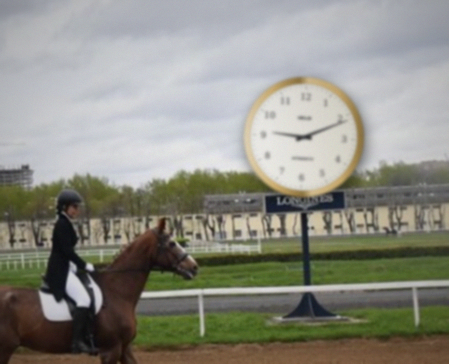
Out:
9.11
